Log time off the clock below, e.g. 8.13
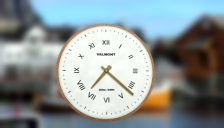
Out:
7.22
